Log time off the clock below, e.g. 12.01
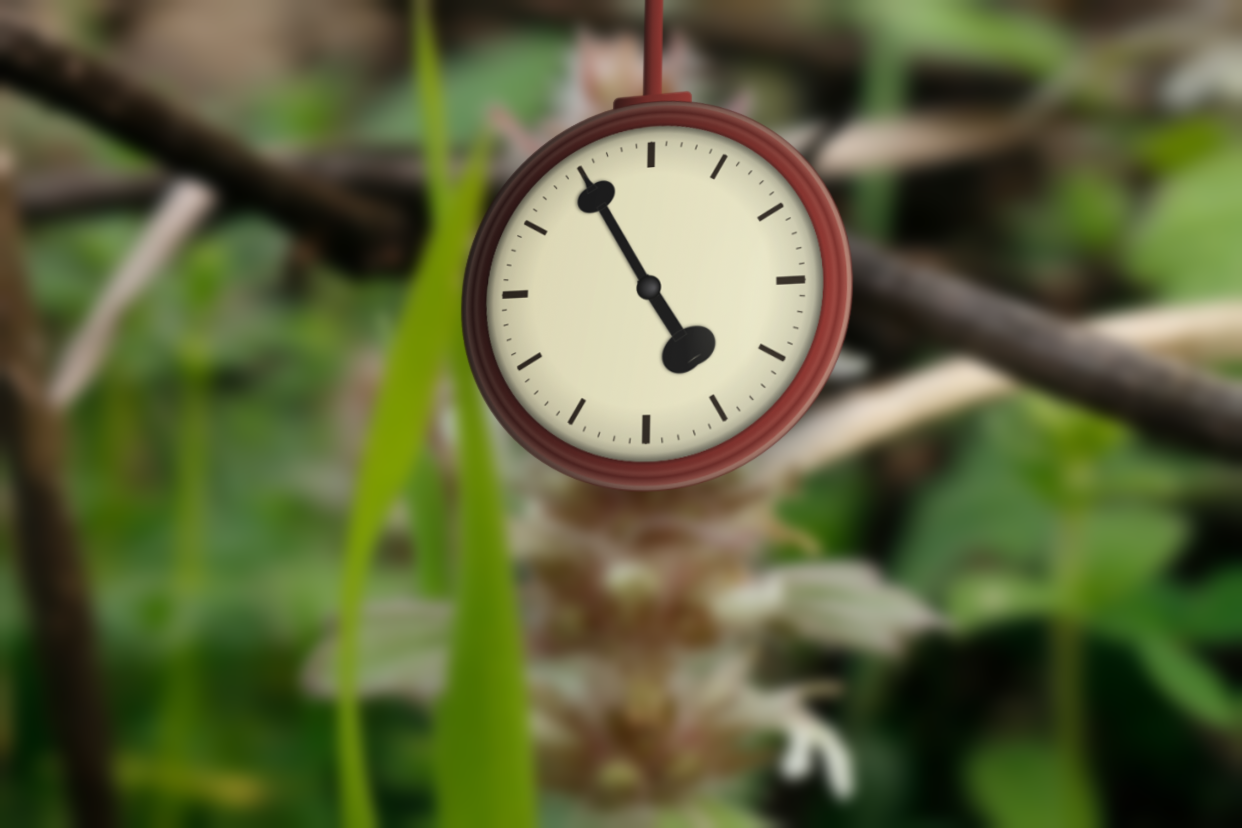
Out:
4.55
